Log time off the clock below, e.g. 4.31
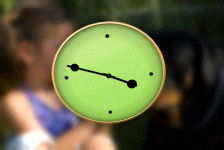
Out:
3.48
